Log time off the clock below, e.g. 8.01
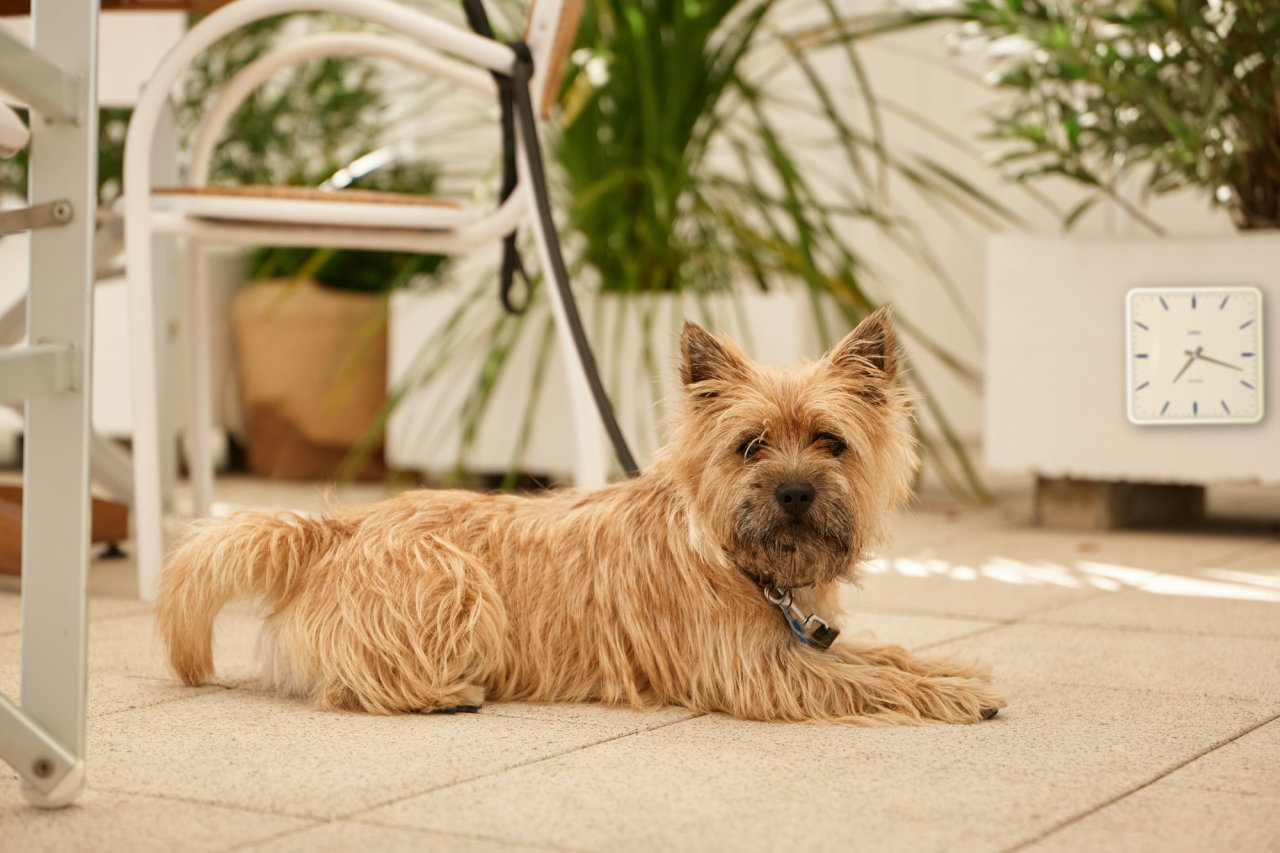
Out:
7.18
